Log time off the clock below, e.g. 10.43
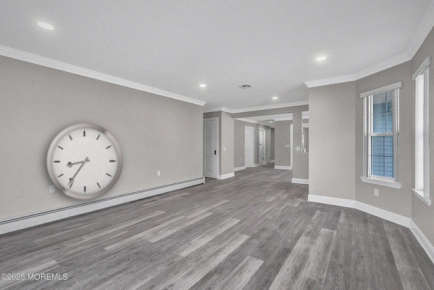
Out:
8.36
